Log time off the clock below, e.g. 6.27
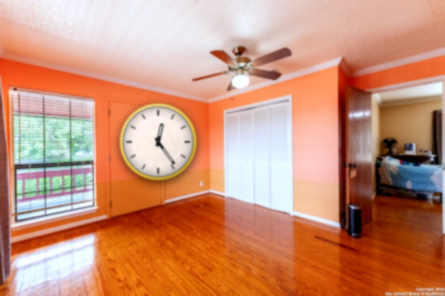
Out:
12.24
